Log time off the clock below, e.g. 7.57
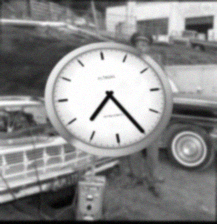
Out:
7.25
